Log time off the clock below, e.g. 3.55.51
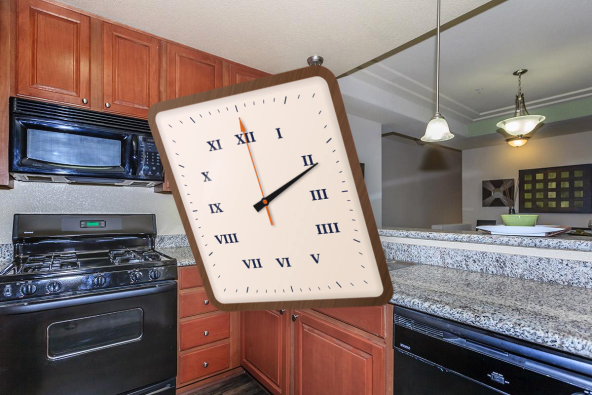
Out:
2.11.00
